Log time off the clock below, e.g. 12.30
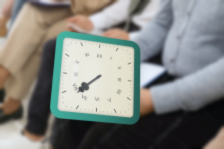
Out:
7.38
